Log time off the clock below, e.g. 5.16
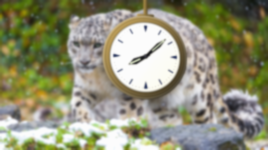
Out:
8.08
